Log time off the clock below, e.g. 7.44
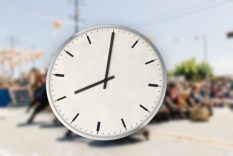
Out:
8.00
